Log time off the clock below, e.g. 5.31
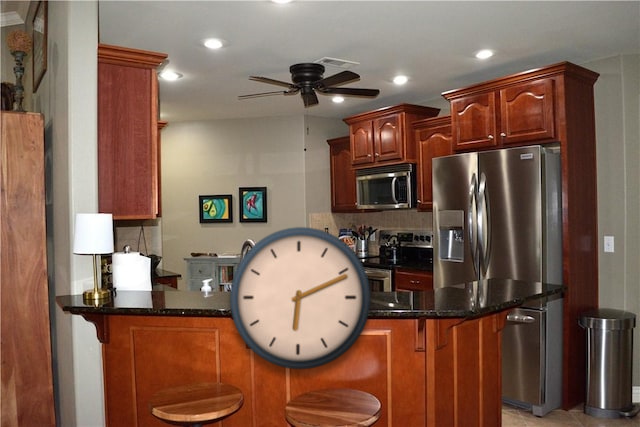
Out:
6.11
